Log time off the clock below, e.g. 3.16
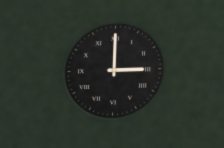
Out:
3.00
